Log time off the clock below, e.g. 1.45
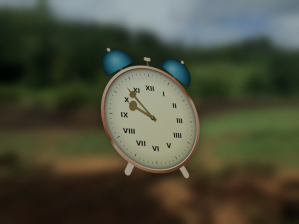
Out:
9.53
